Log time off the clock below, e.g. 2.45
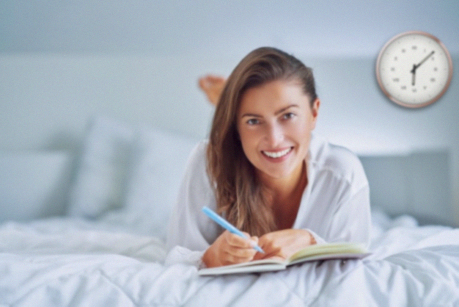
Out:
6.08
